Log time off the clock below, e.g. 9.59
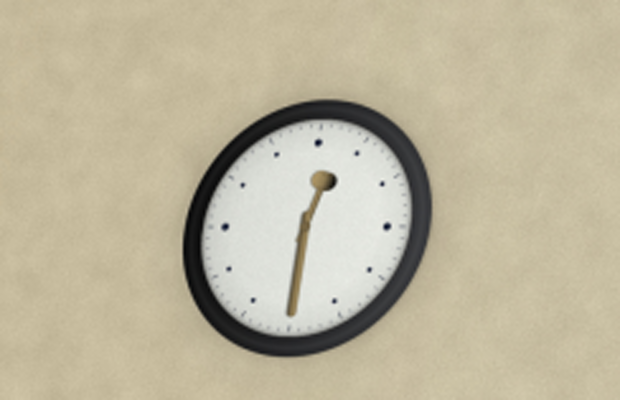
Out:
12.30
